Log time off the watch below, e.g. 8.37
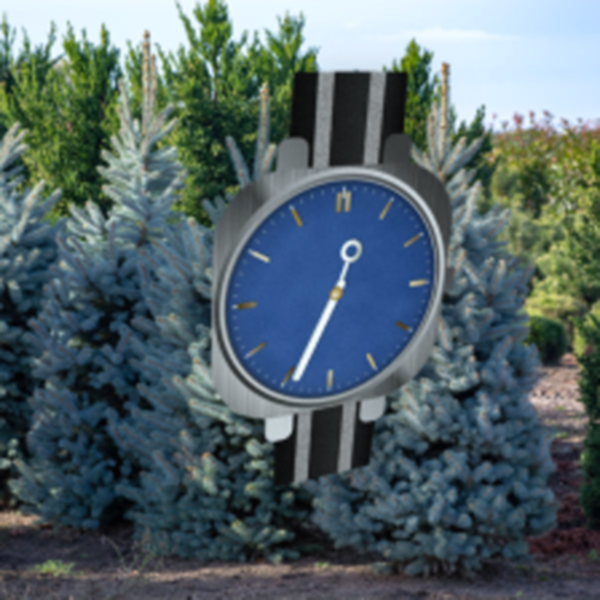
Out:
12.34
